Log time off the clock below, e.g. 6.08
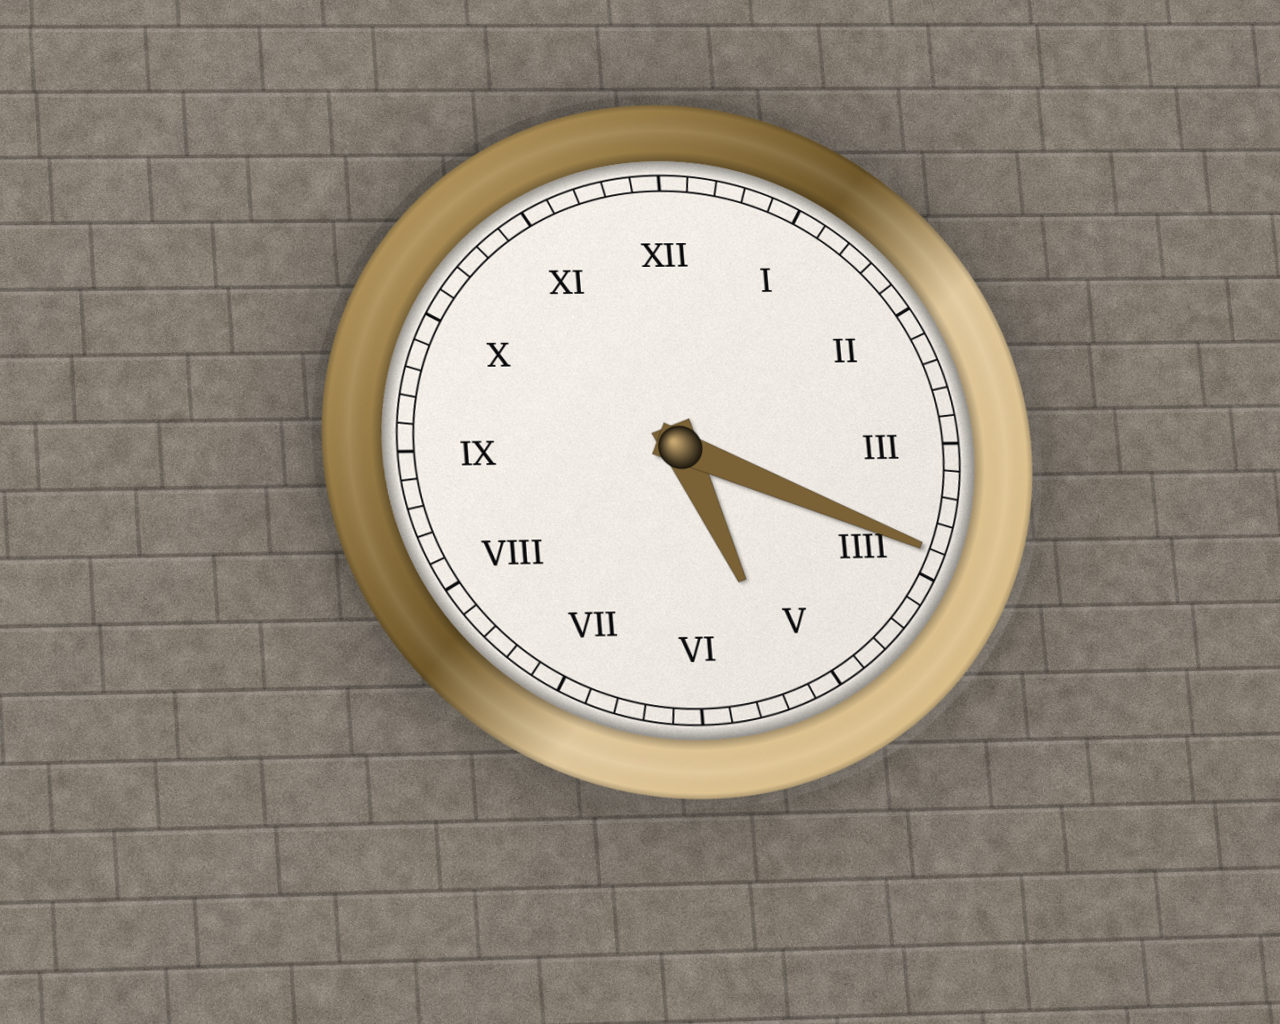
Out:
5.19
